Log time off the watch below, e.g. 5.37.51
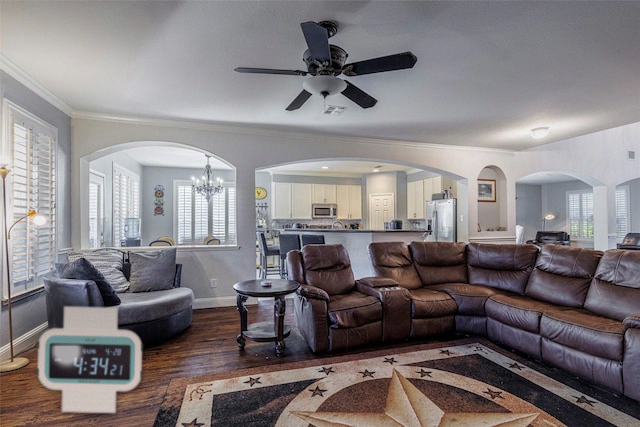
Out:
4.34.21
